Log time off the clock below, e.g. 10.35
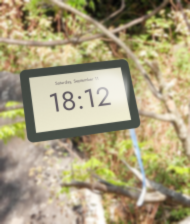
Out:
18.12
